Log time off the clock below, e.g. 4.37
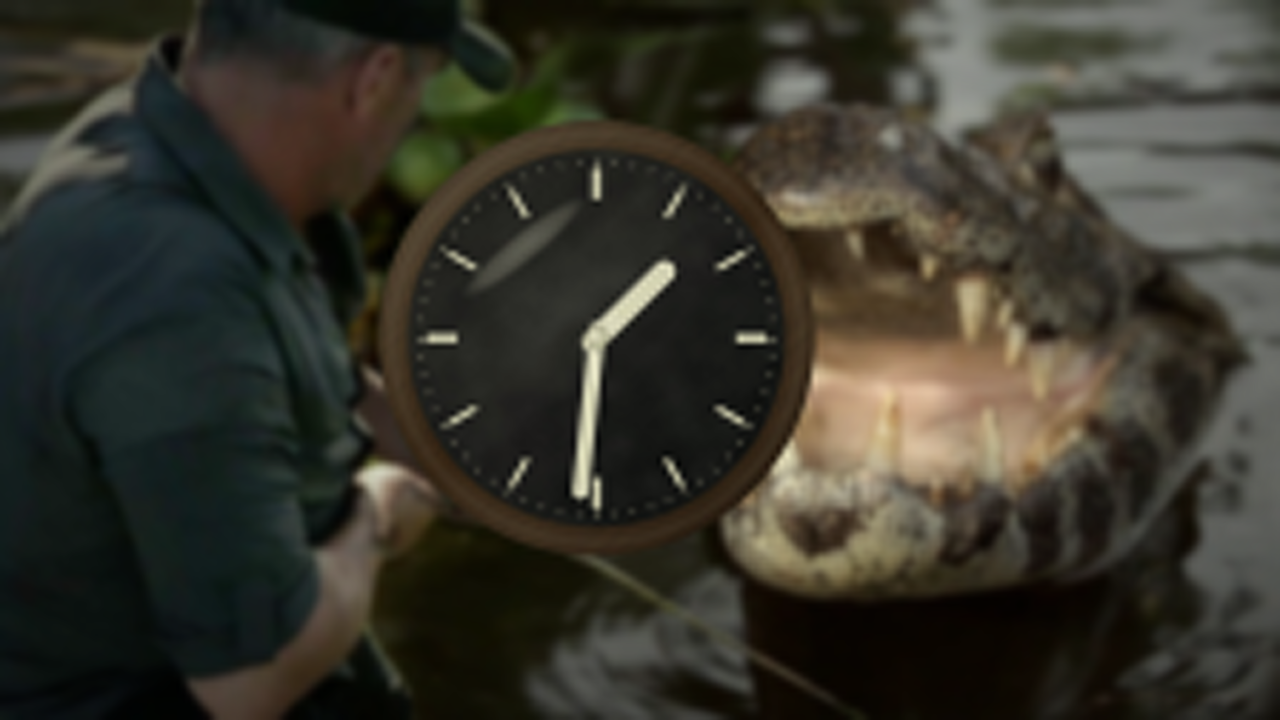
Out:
1.31
